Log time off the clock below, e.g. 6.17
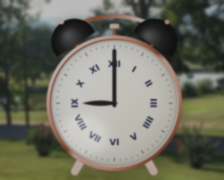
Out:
9.00
